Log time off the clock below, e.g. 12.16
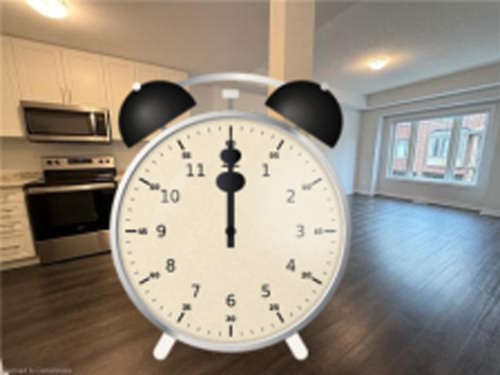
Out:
12.00
